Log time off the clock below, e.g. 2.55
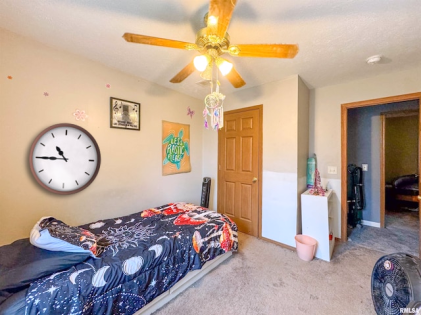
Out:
10.45
